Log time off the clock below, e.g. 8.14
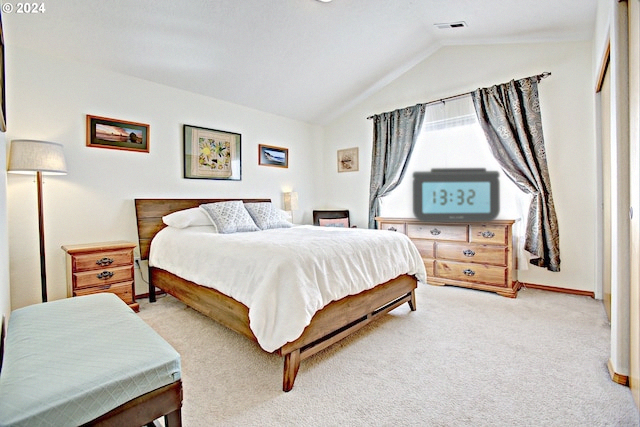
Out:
13.32
